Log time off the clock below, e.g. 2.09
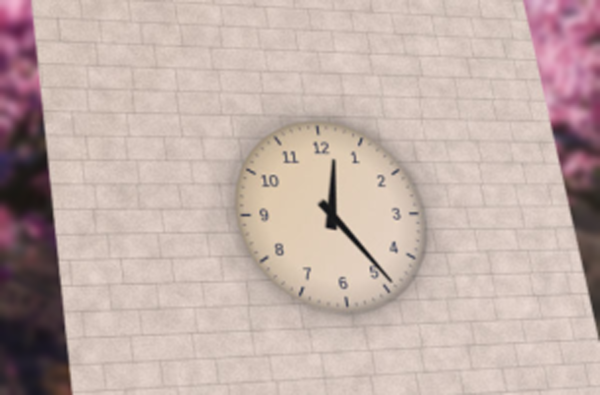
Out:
12.24
